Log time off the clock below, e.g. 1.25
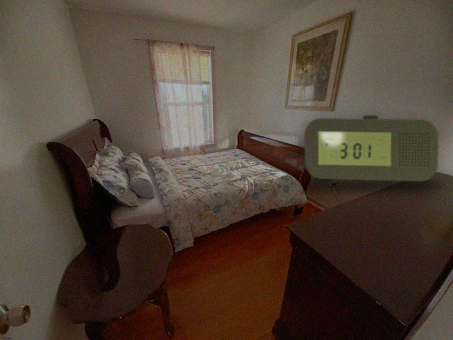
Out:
3.01
